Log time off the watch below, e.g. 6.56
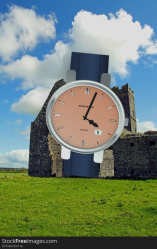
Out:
4.03
